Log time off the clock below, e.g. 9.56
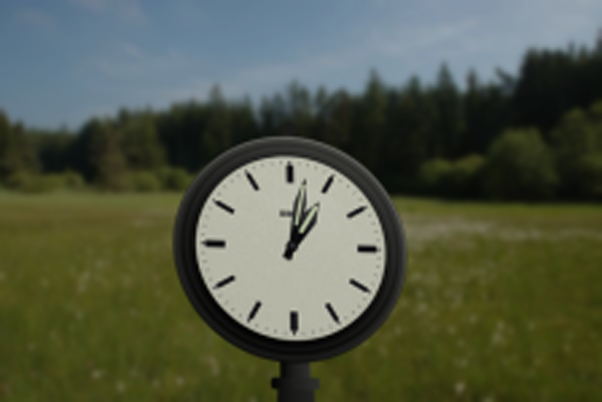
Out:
1.02
